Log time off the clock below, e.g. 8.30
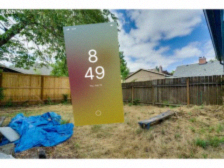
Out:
8.49
